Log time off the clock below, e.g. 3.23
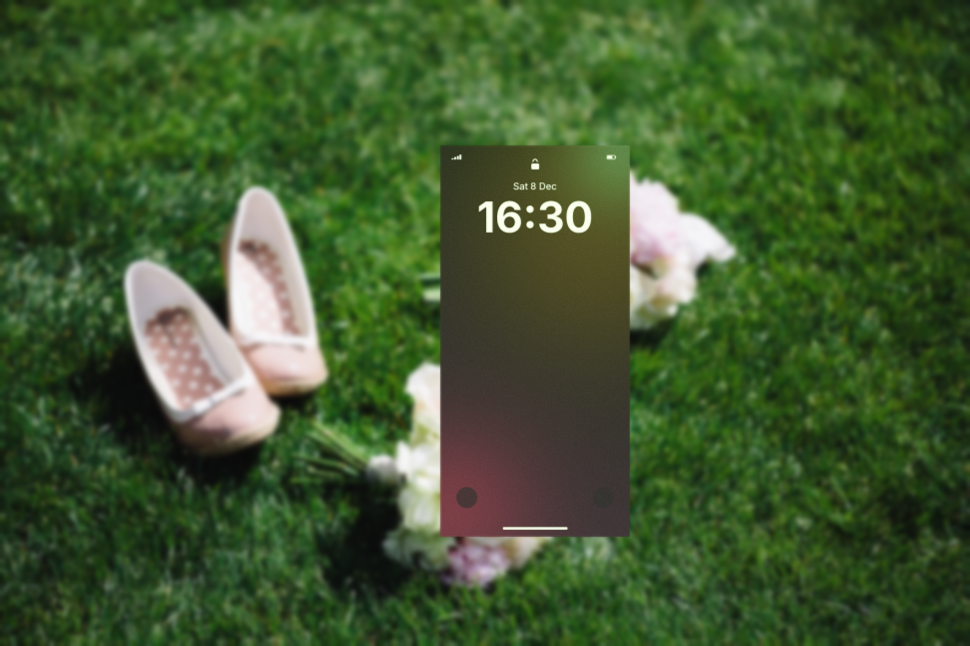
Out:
16.30
